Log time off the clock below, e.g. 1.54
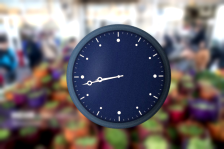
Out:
8.43
